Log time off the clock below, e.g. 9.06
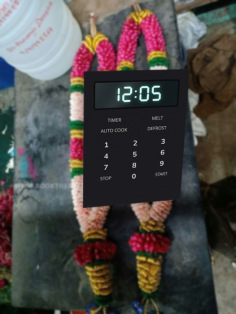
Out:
12.05
